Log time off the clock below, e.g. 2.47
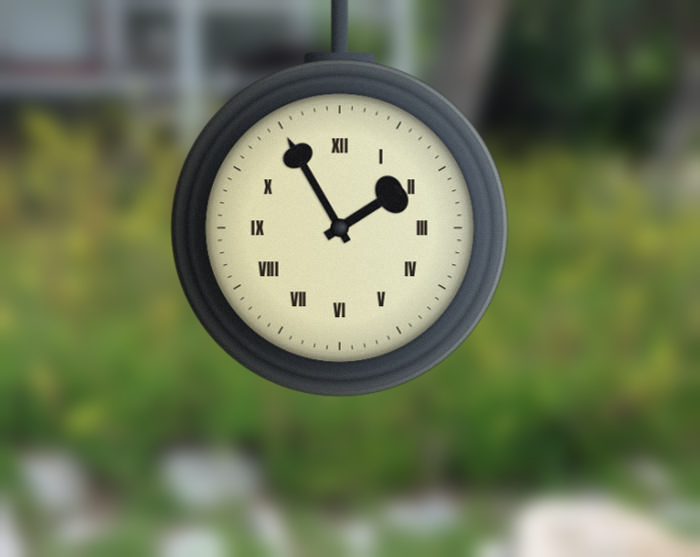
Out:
1.55
